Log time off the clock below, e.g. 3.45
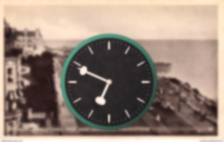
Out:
6.49
